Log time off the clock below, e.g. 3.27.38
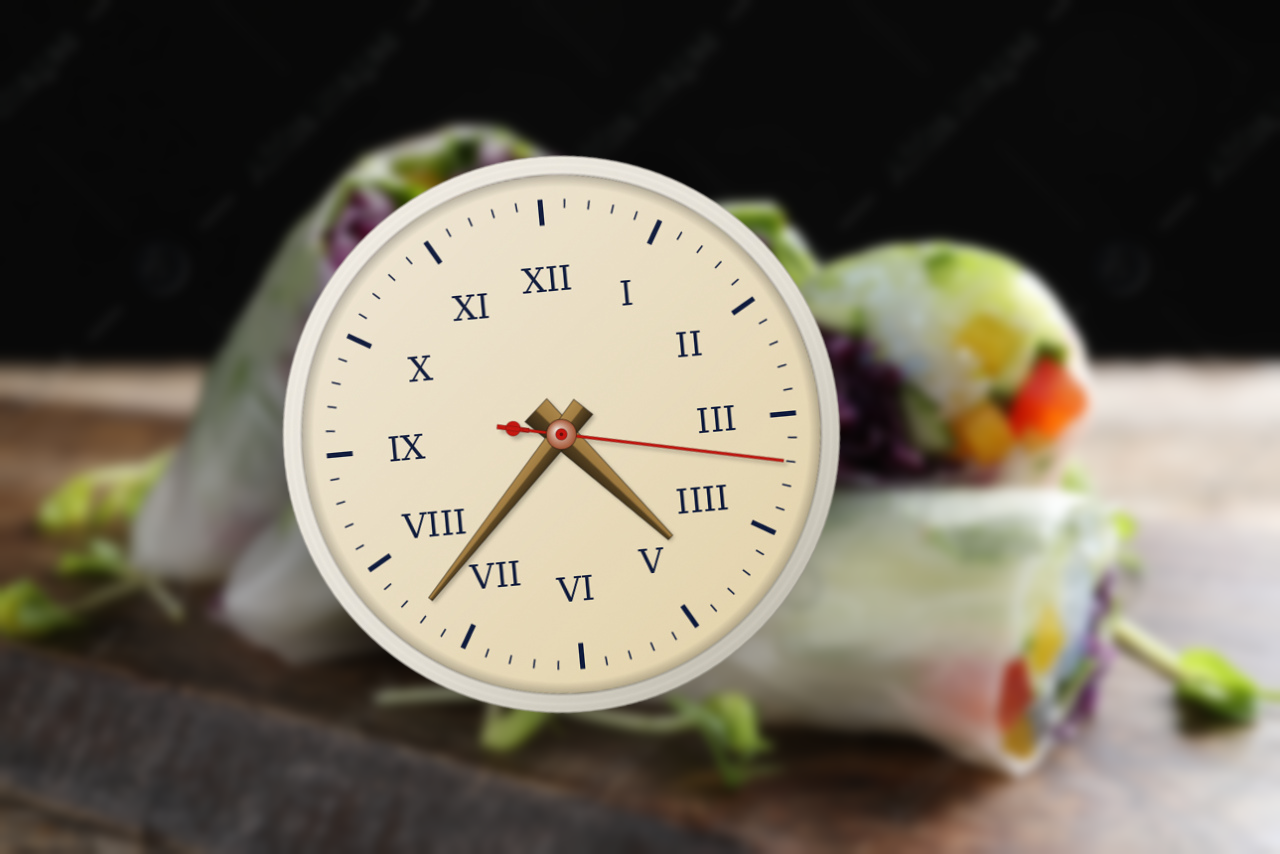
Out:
4.37.17
